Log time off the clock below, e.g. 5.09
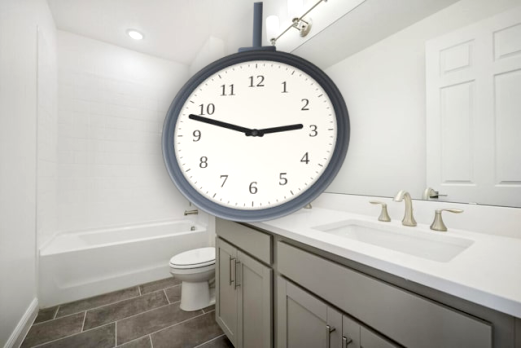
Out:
2.48
